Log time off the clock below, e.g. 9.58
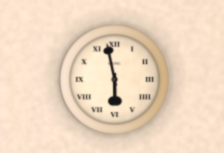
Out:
5.58
